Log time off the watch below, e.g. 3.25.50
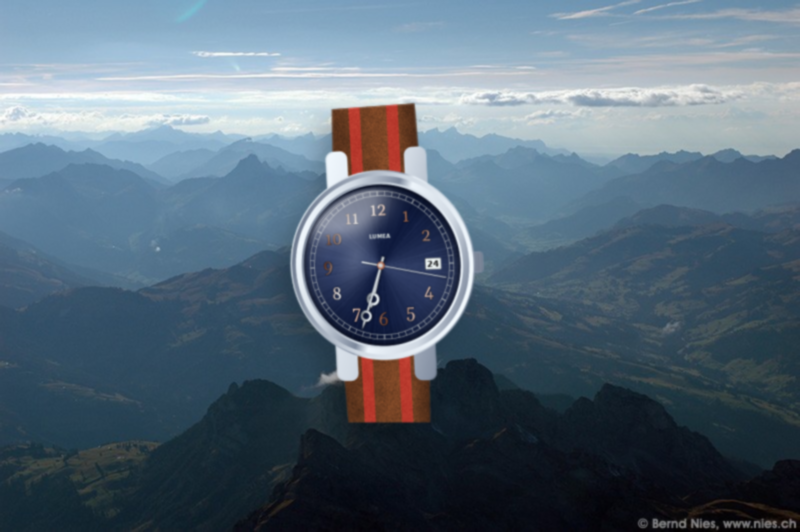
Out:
6.33.17
